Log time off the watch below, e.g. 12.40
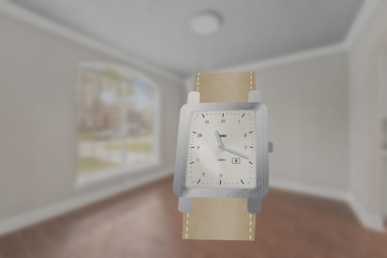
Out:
11.19
